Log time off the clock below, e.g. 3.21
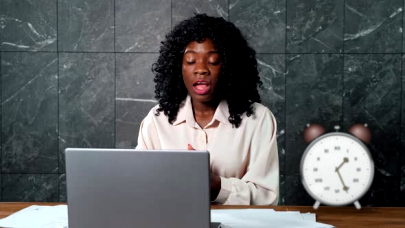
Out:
1.26
